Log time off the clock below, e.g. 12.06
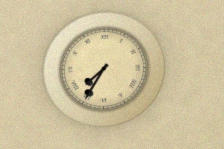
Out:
7.35
